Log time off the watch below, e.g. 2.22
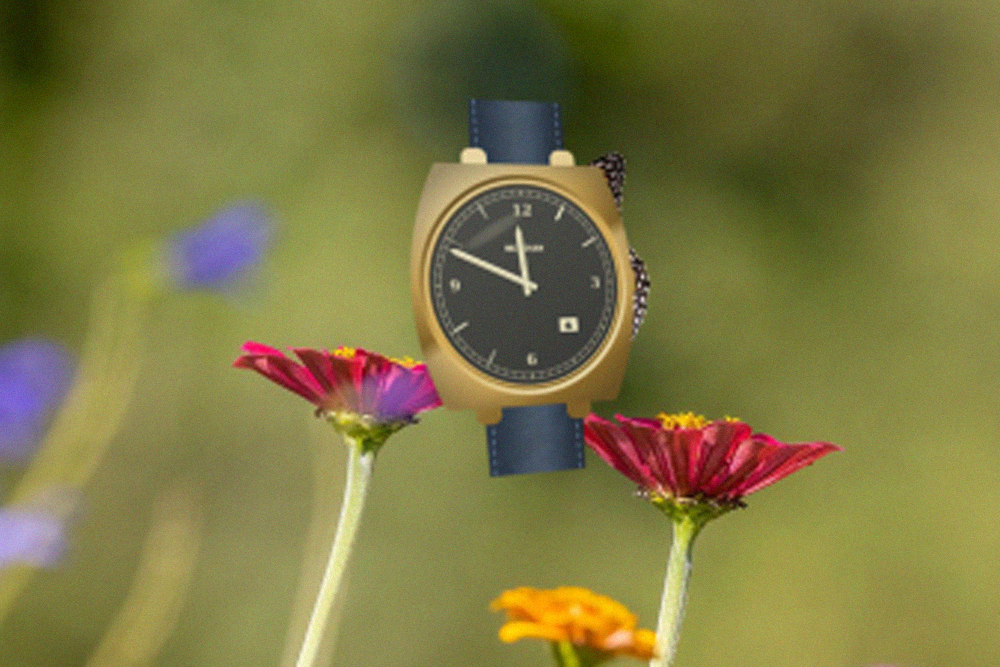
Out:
11.49
